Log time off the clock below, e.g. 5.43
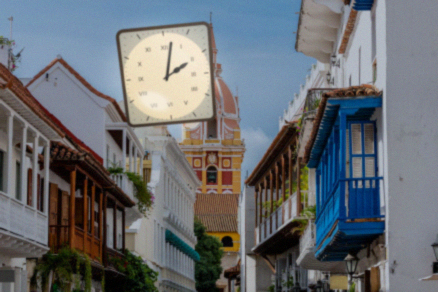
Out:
2.02
